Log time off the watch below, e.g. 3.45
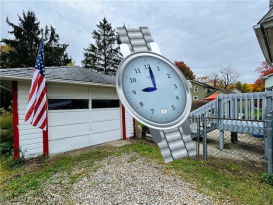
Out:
9.01
